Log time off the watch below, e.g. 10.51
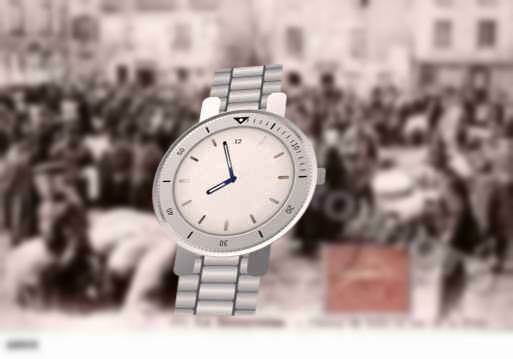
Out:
7.57
